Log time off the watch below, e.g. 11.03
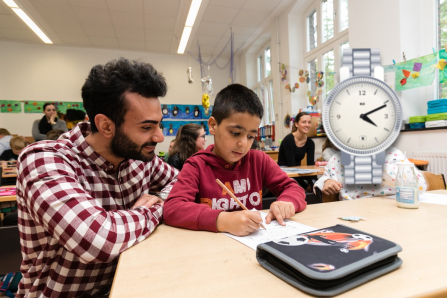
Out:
4.11
